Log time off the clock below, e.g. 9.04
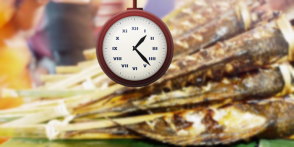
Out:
1.23
